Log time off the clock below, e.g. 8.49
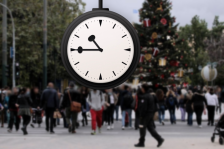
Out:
10.45
